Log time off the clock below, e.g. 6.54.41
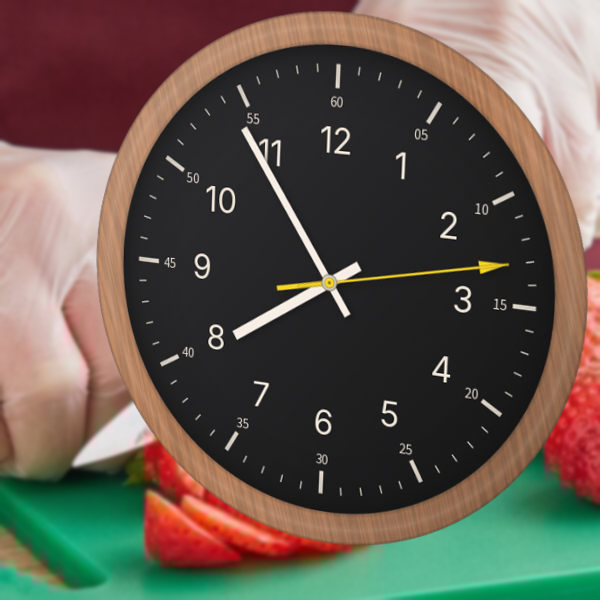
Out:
7.54.13
